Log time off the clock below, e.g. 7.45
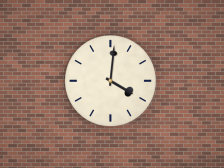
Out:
4.01
